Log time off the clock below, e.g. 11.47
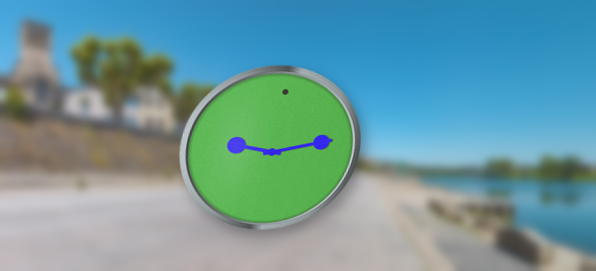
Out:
9.12
